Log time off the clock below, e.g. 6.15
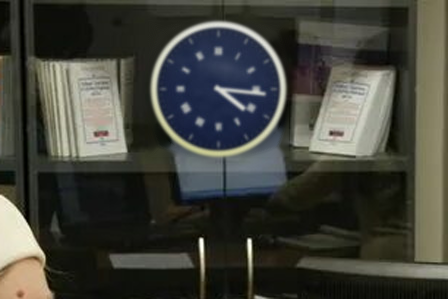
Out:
4.16
